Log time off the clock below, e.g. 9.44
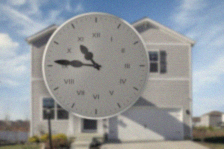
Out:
10.46
